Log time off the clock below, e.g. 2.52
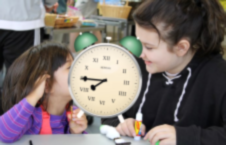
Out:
7.45
